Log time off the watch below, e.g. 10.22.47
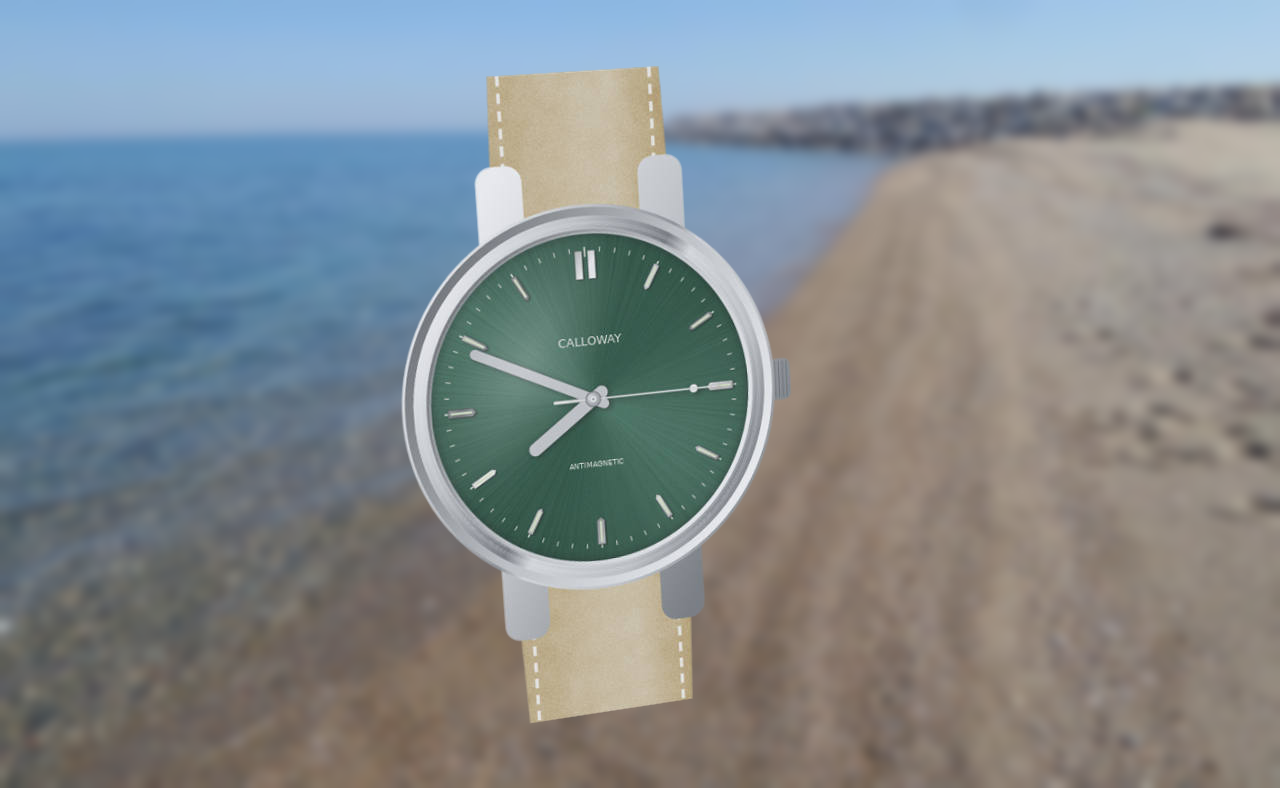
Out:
7.49.15
